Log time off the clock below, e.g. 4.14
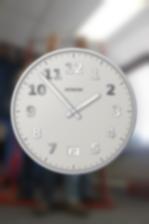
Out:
1.53
